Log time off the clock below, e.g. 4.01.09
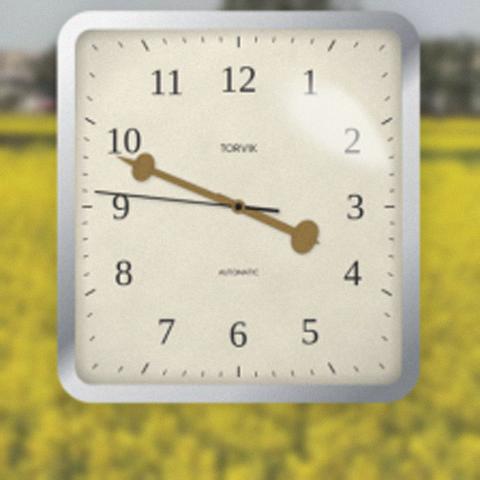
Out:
3.48.46
